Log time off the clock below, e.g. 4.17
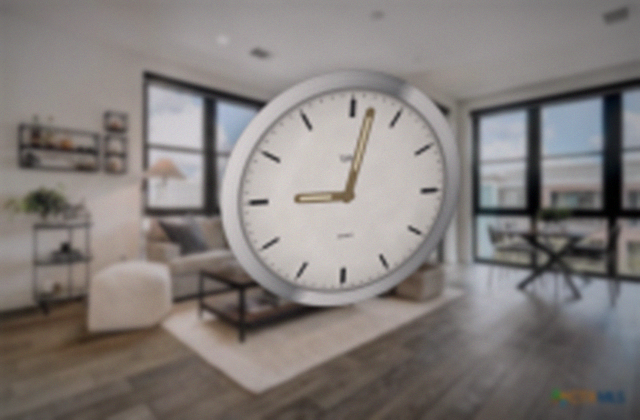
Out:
9.02
